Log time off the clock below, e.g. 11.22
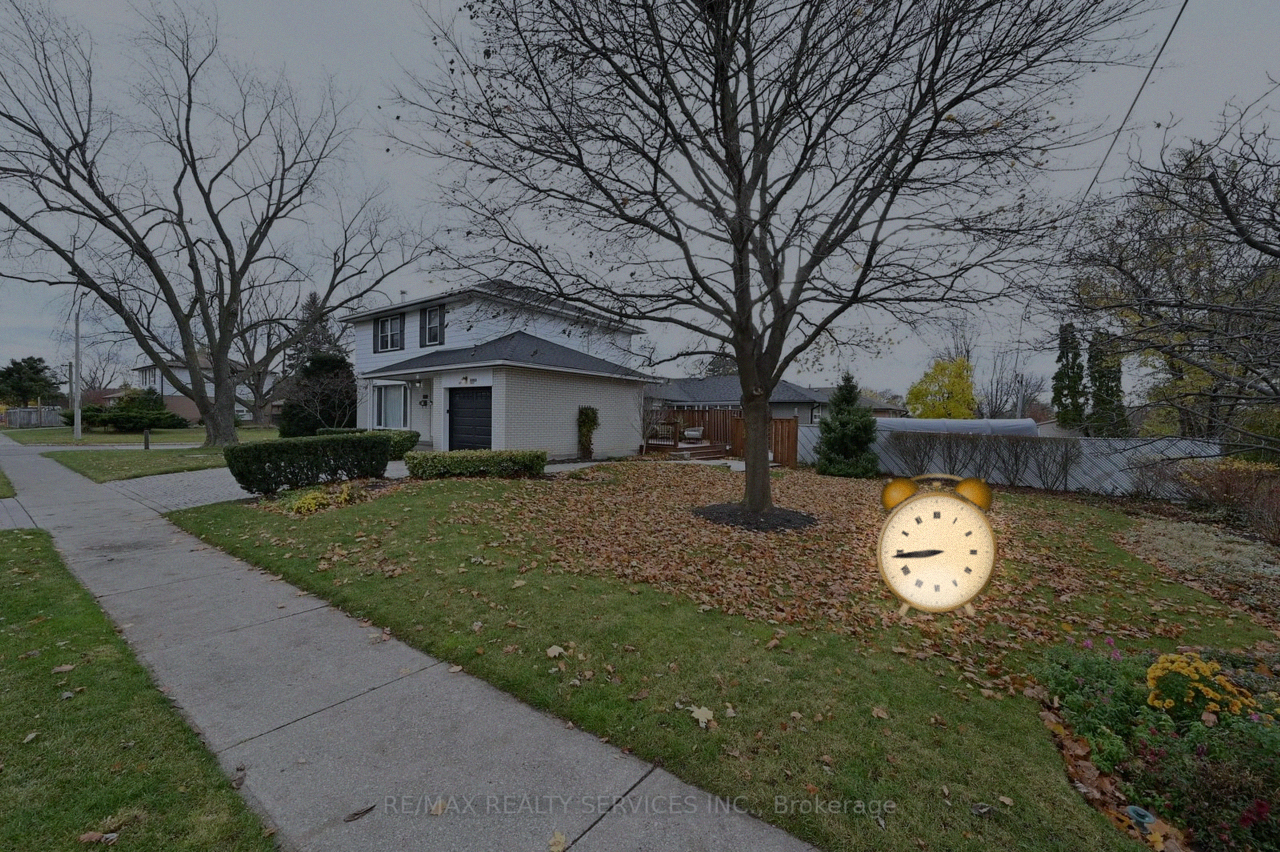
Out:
8.44
